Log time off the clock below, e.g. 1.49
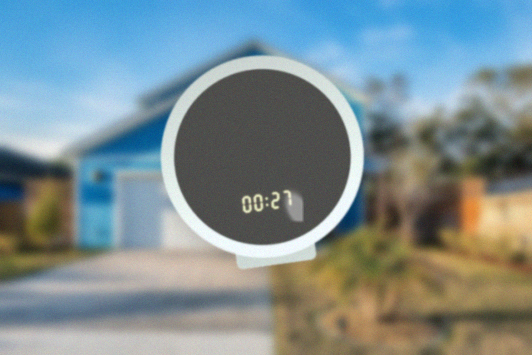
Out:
0.27
